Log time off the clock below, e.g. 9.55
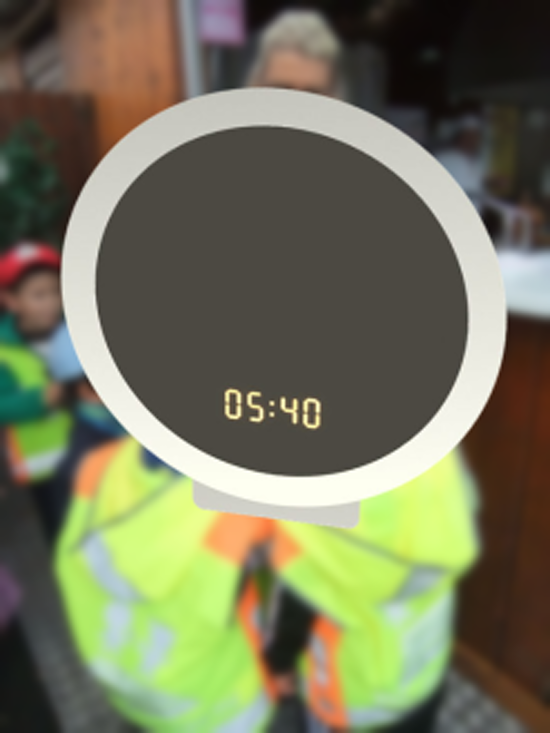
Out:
5.40
